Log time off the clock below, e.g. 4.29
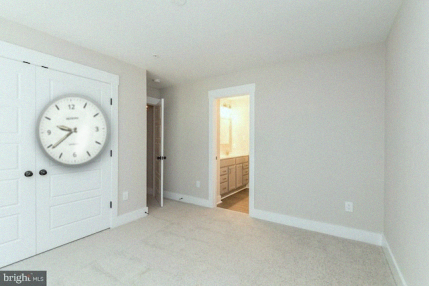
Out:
9.39
